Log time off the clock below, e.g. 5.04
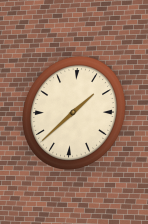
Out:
1.38
